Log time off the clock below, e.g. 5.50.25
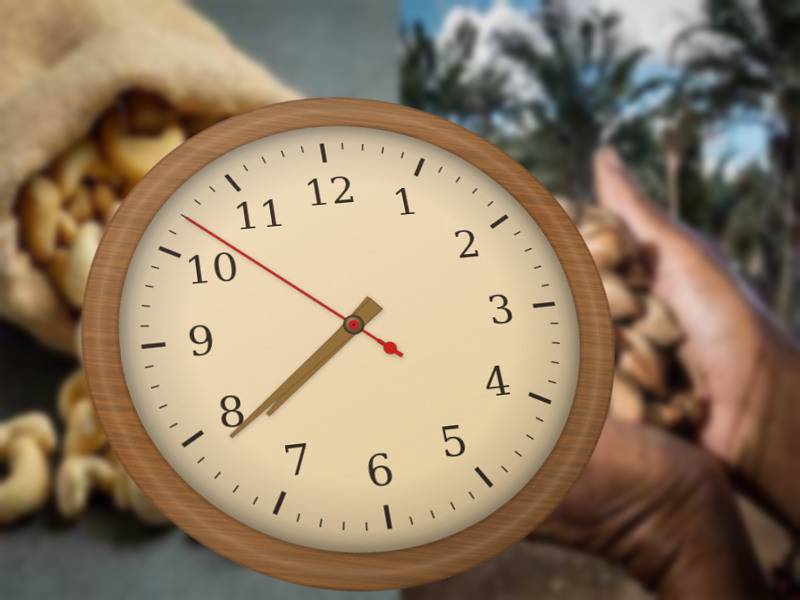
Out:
7.38.52
